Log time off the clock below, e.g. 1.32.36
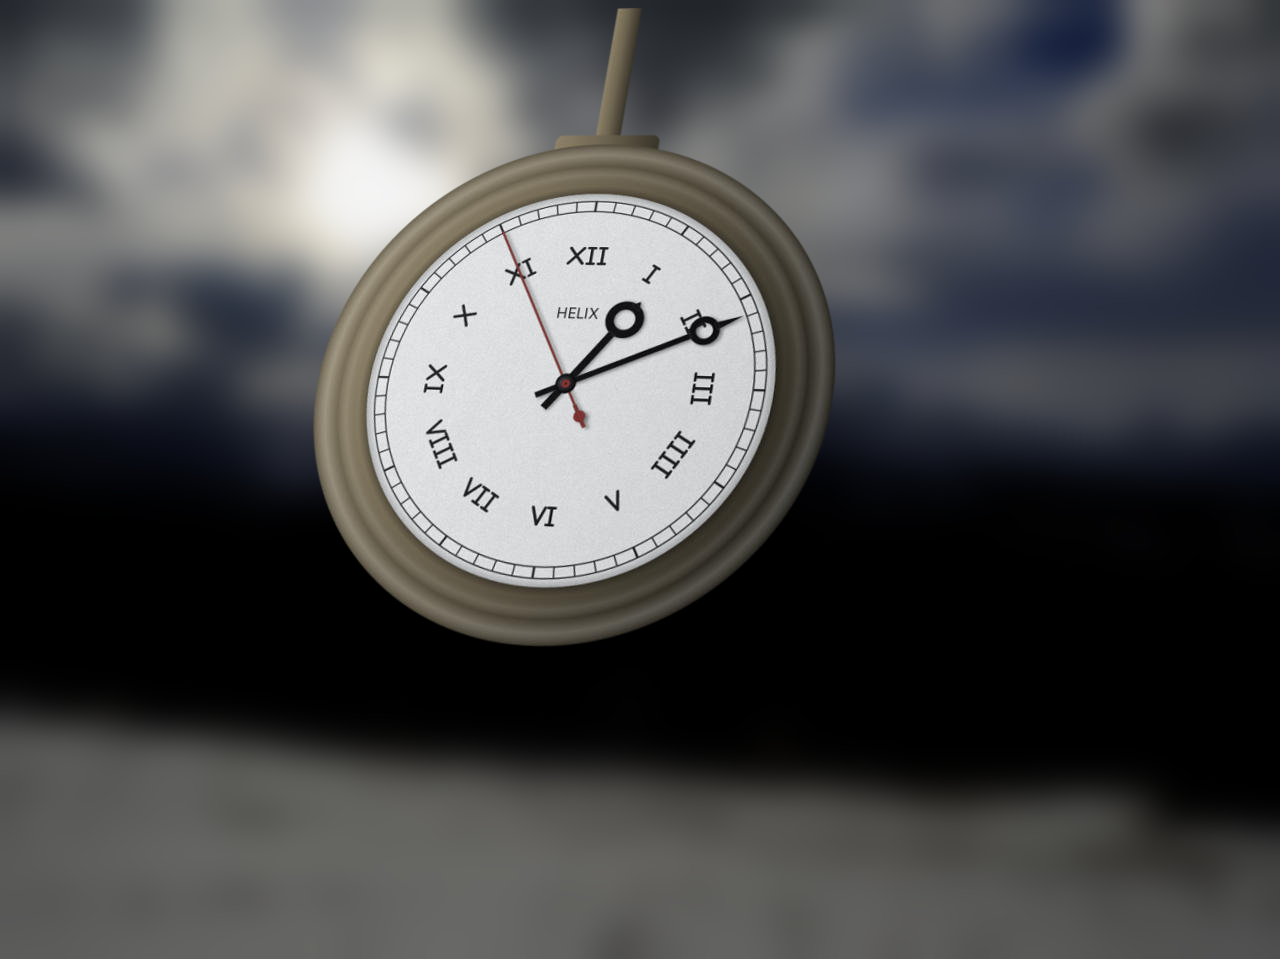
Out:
1.10.55
